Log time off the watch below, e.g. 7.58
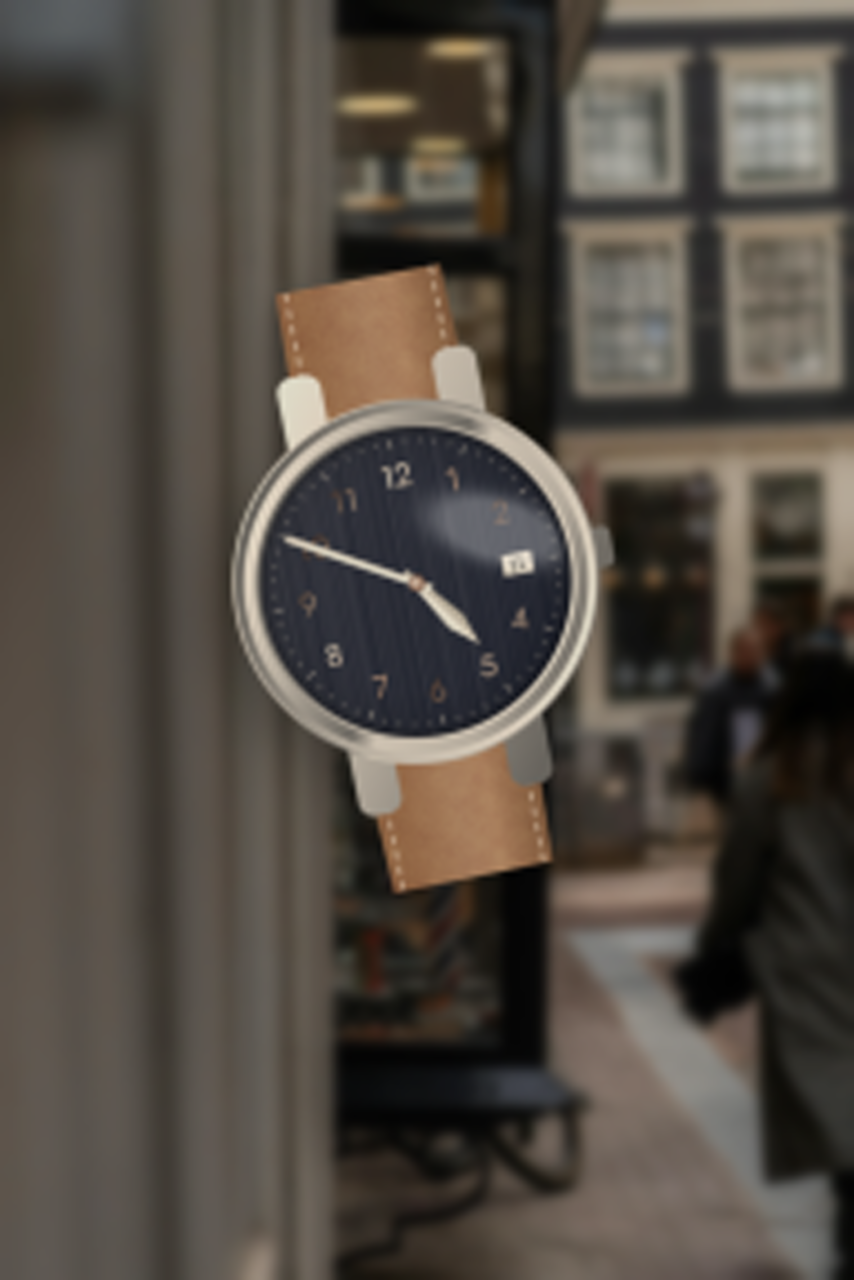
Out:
4.50
